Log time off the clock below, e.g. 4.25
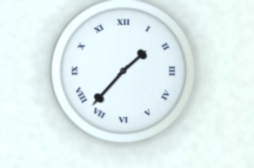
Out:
1.37
